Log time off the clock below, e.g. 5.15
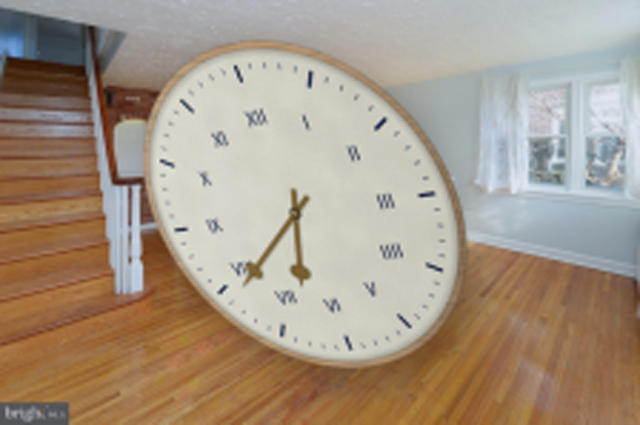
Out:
6.39
